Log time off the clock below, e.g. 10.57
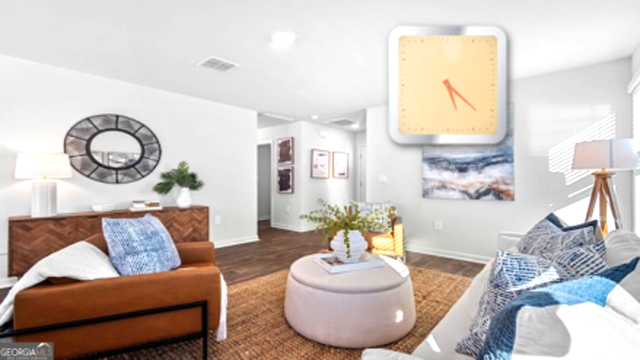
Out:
5.22
